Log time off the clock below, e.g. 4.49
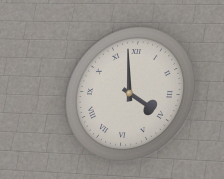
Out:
3.58
